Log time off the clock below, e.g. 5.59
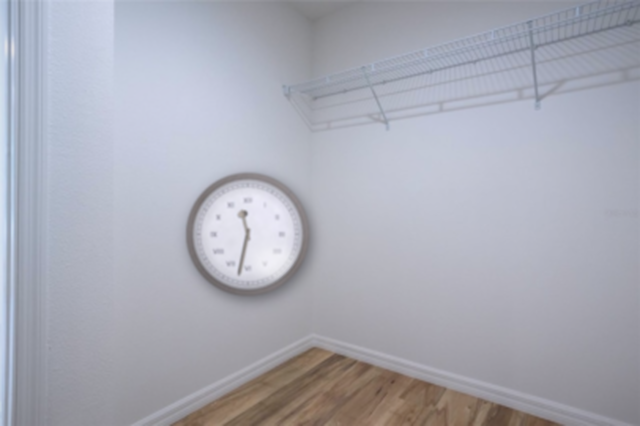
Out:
11.32
